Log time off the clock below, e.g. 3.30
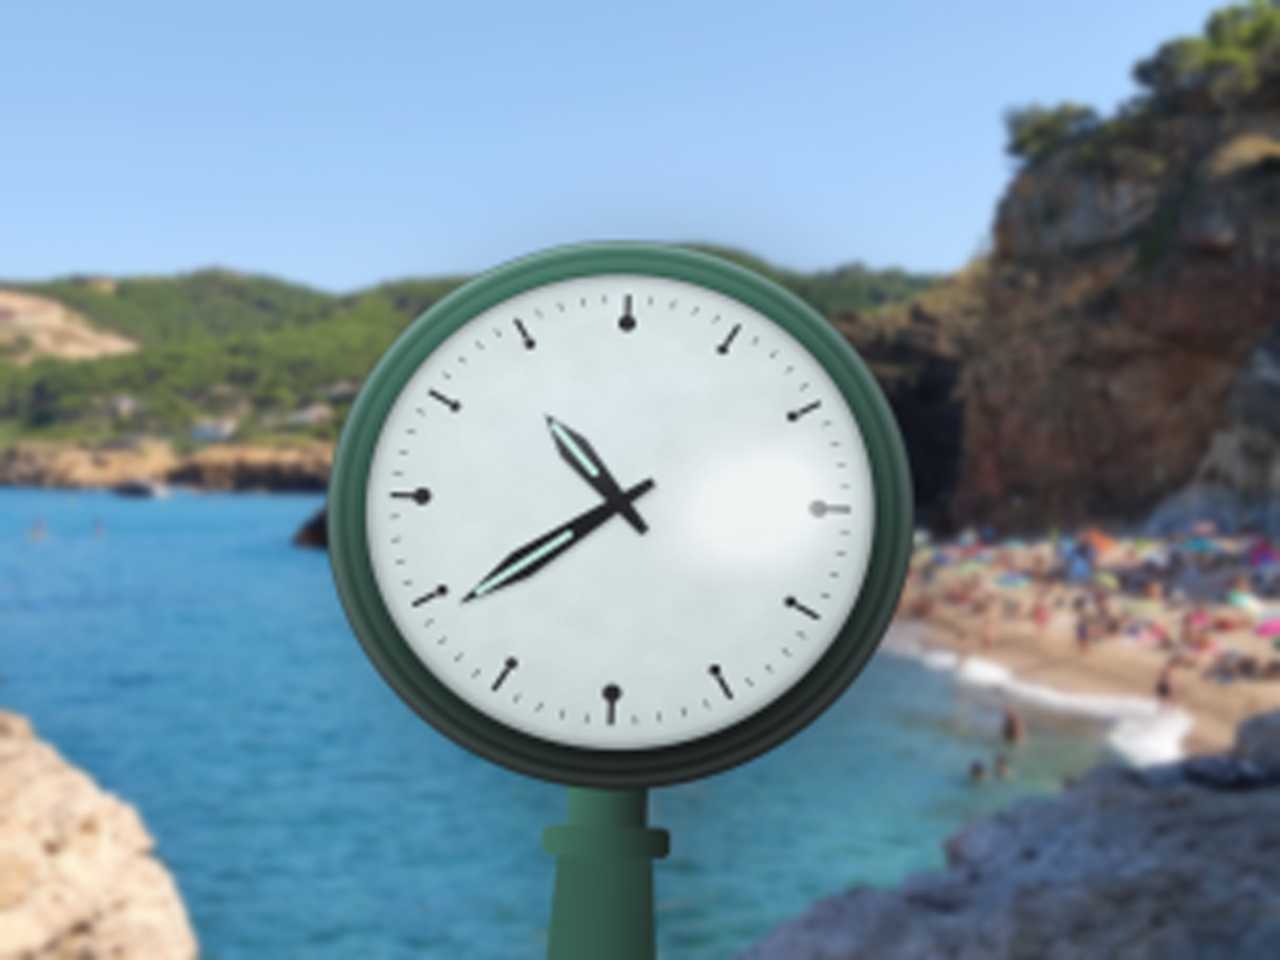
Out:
10.39
